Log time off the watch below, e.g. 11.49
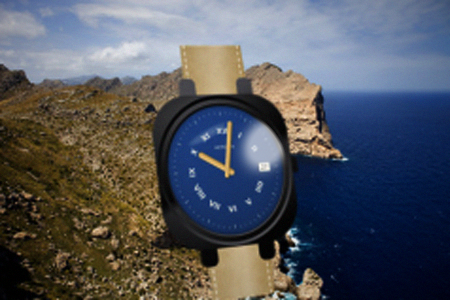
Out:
10.02
